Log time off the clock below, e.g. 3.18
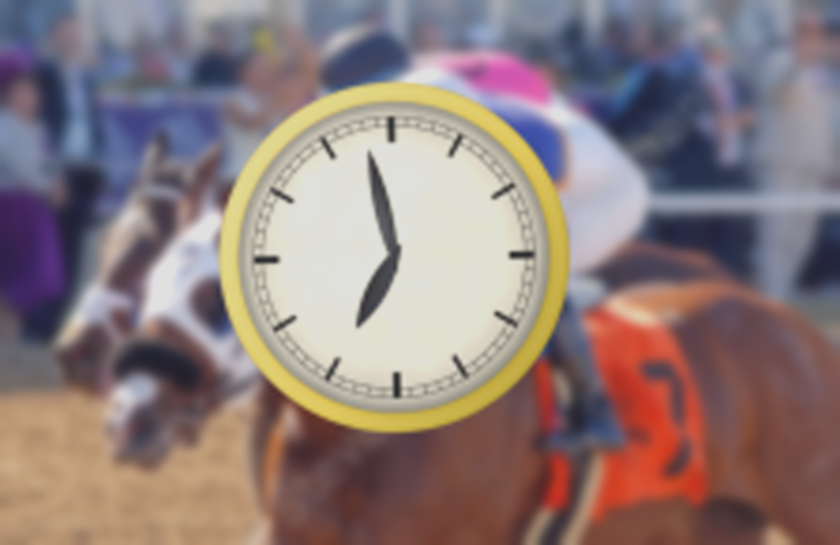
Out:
6.58
